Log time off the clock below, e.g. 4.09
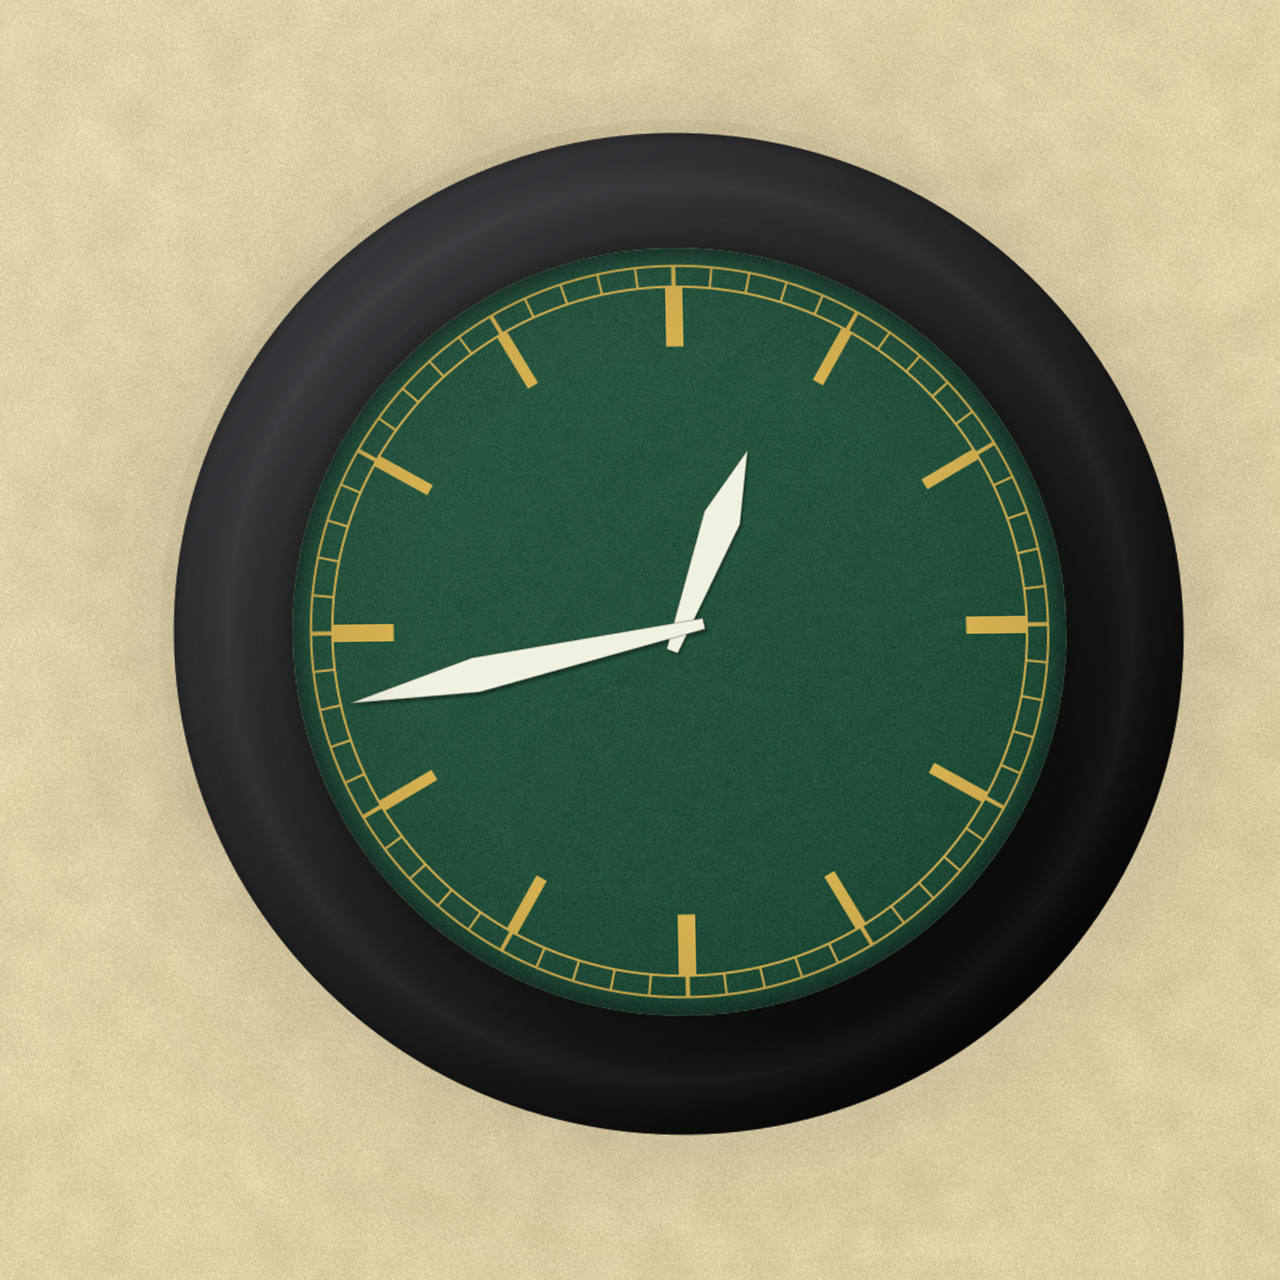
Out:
12.43
